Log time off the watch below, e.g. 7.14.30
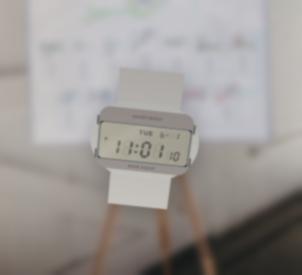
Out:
11.01.10
